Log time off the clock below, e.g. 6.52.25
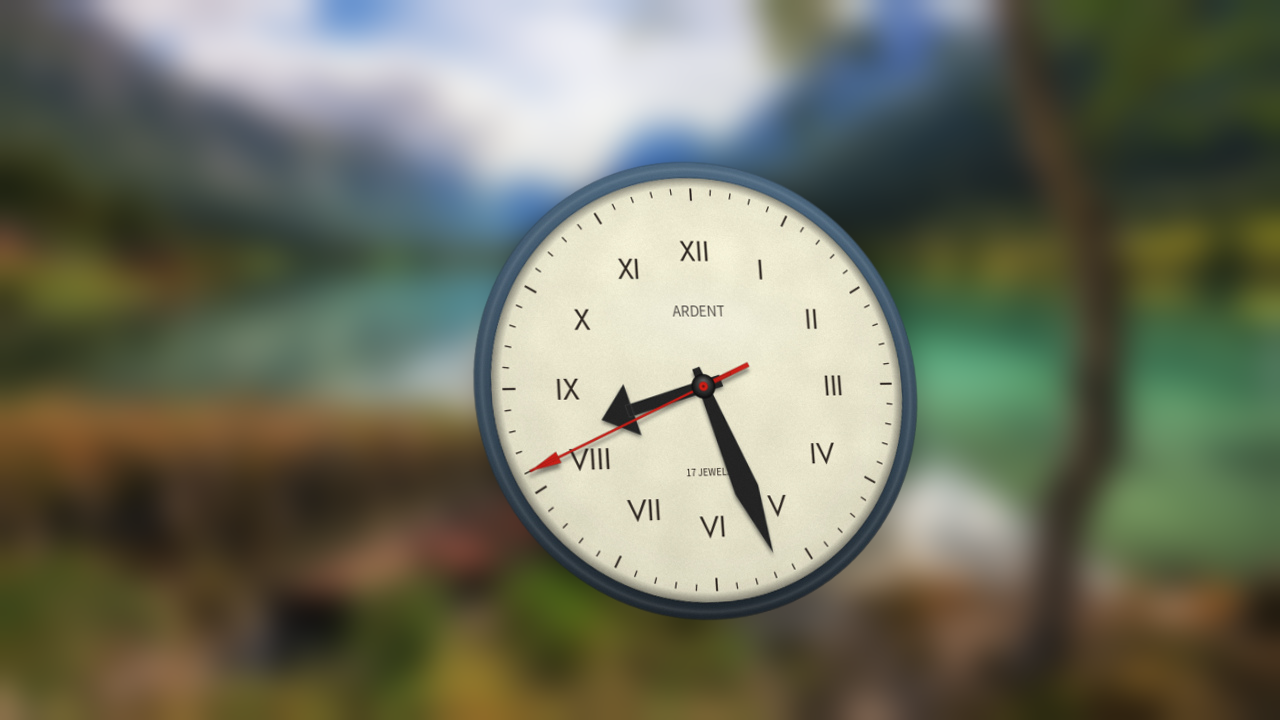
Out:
8.26.41
